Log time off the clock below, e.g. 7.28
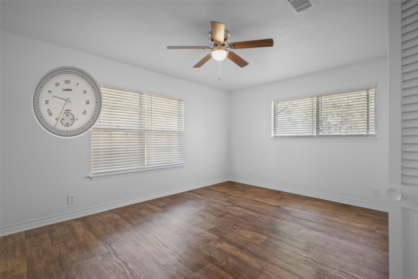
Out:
9.34
